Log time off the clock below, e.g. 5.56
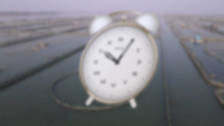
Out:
10.05
